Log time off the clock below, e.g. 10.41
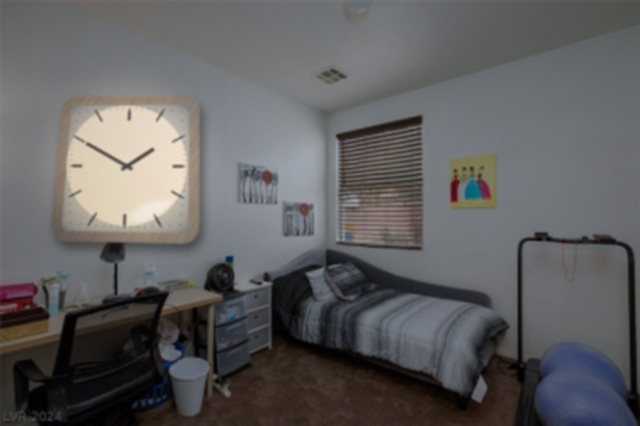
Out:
1.50
